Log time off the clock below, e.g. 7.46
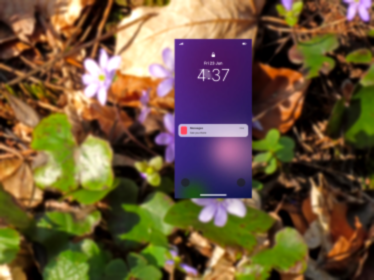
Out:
4.37
